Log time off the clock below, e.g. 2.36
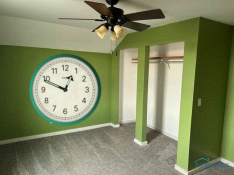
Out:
12.49
